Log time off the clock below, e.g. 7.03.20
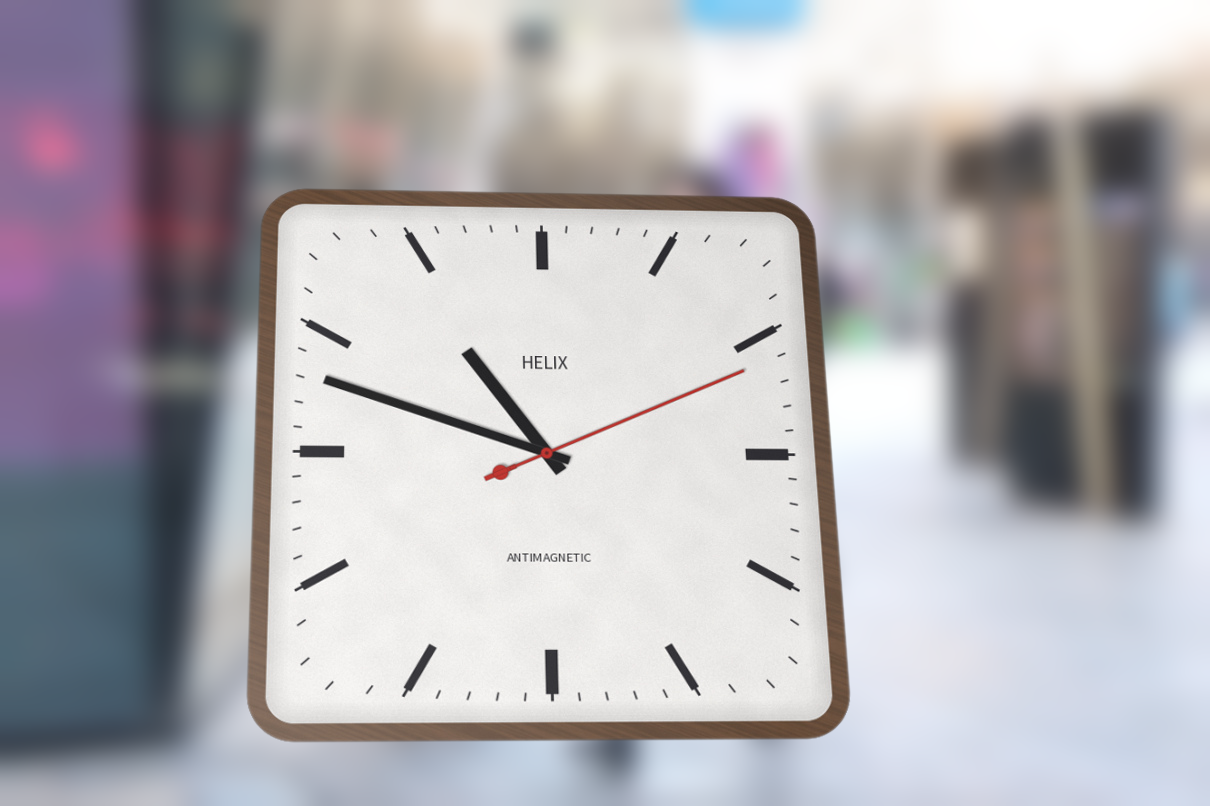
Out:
10.48.11
